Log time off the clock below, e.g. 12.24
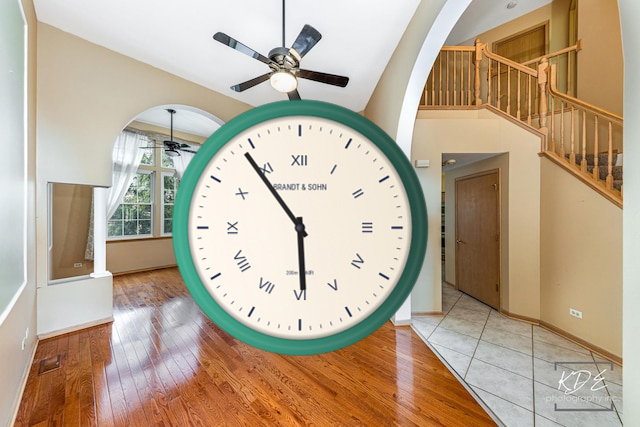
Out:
5.54
